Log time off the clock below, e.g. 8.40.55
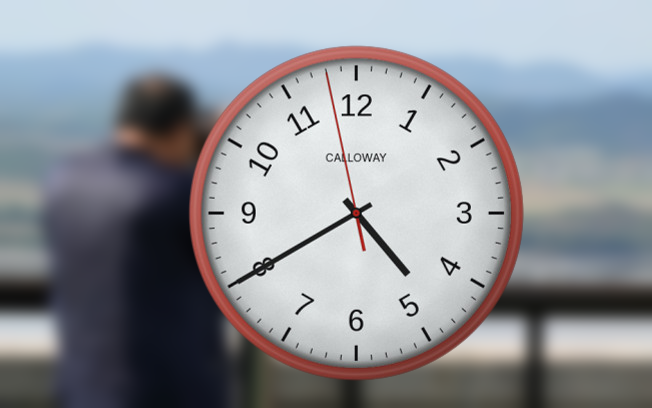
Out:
4.39.58
